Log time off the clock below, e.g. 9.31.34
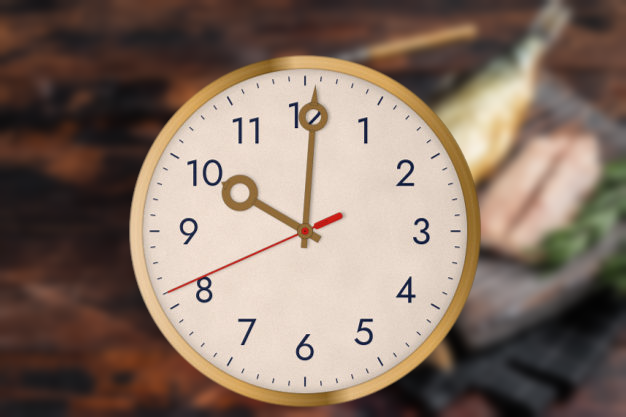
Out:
10.00.41
